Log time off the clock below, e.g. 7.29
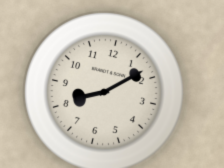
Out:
8.08
